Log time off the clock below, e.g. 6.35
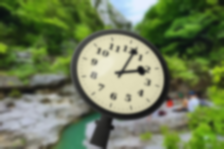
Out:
2.02
